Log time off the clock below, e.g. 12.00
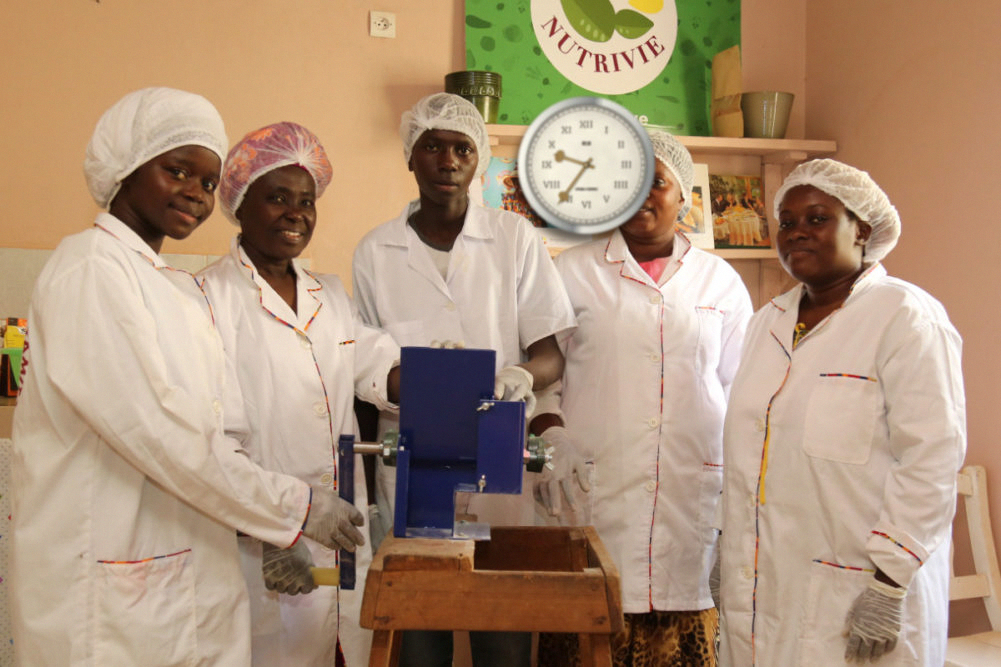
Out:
9.36
